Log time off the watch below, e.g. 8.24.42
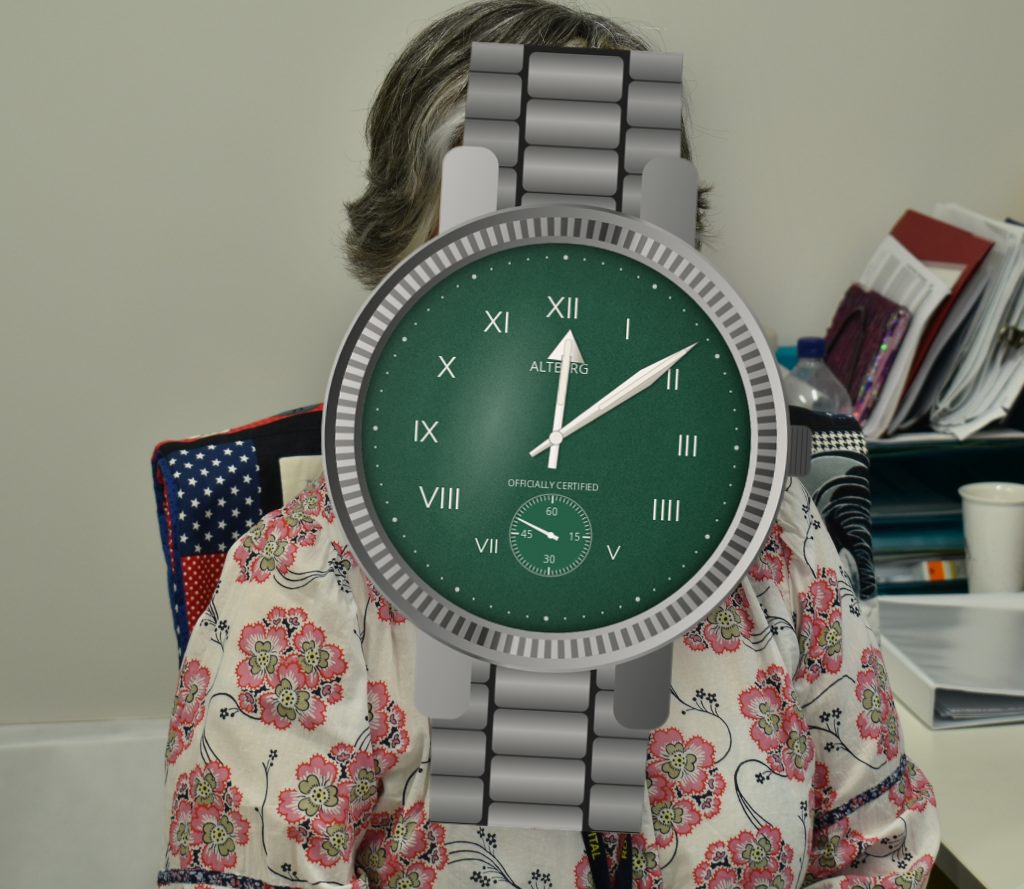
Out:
12.08.49
